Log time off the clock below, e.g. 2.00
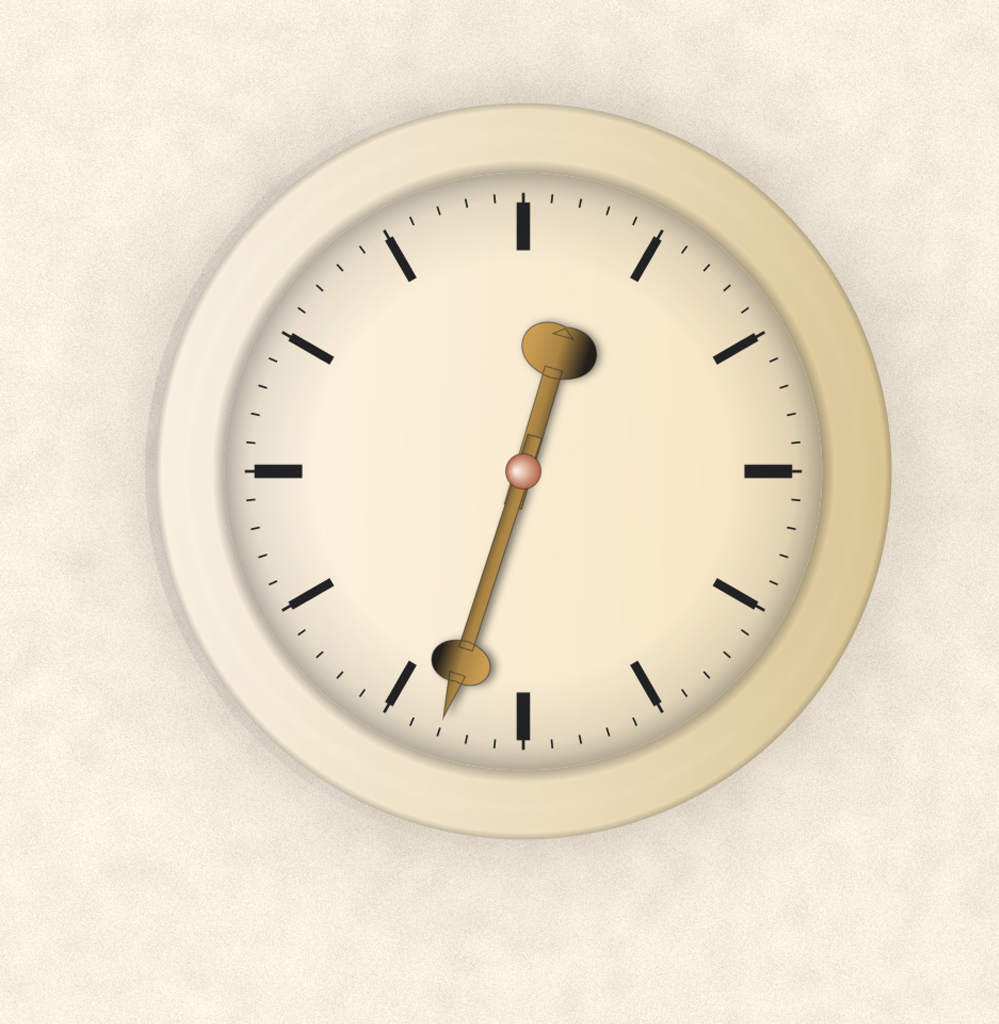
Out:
12.33
